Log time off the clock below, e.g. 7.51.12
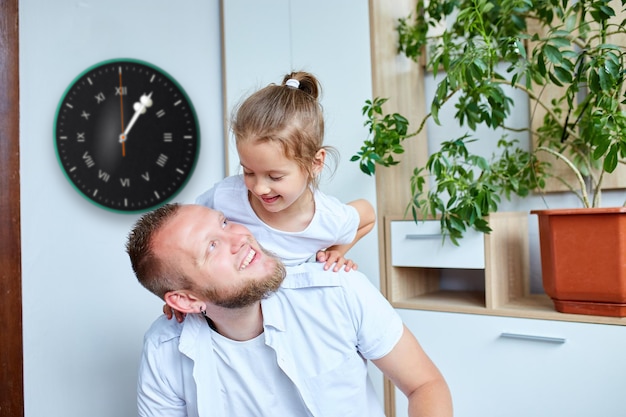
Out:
1.06.00
